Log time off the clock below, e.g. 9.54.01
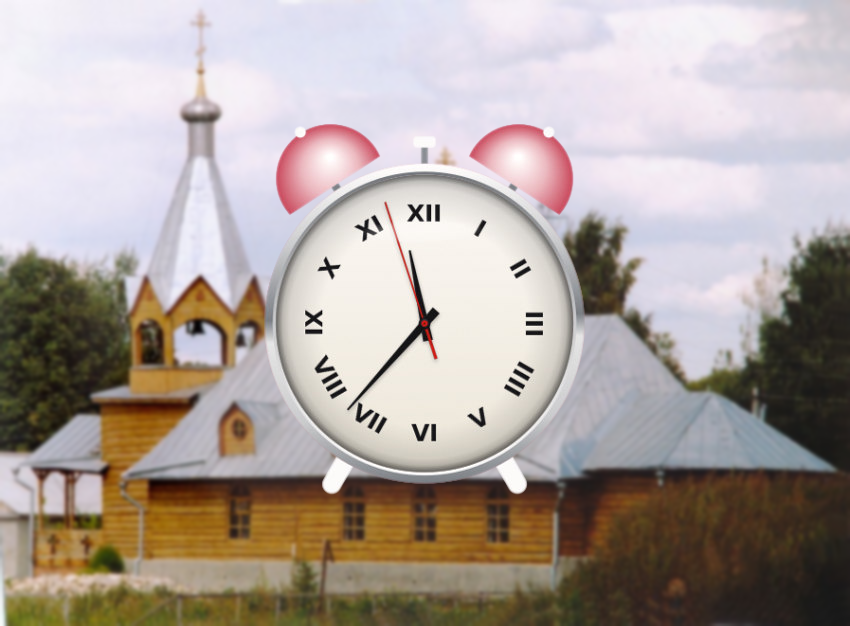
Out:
11.36.57
